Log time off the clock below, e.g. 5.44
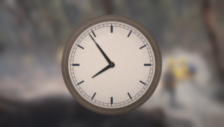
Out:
7.54
